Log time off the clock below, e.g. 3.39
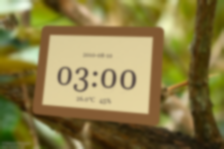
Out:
3.00
